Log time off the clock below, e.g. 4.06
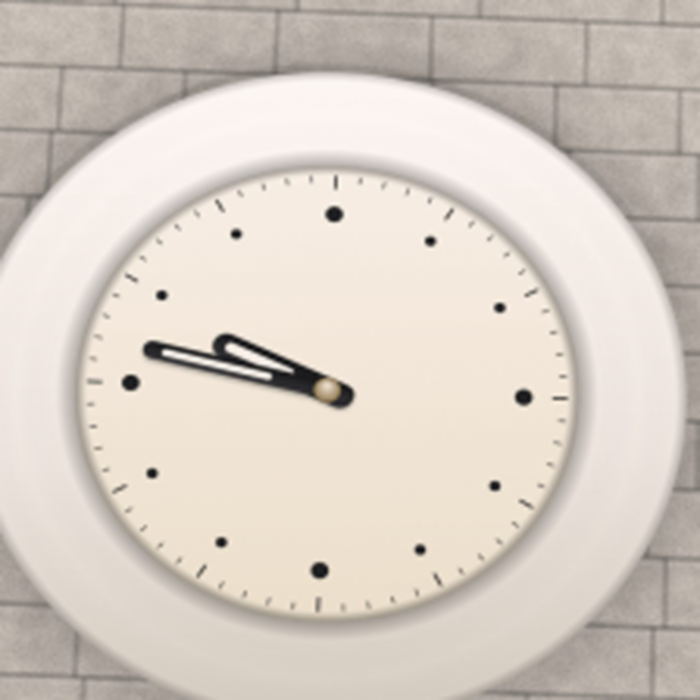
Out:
9.47
